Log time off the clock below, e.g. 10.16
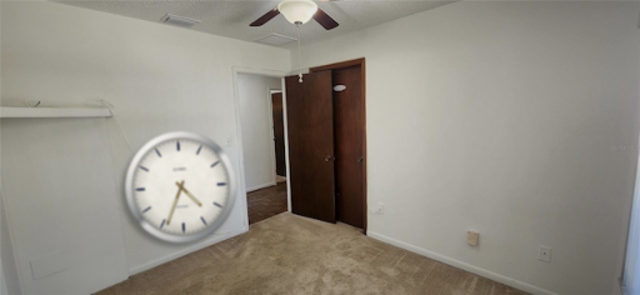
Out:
4.34
